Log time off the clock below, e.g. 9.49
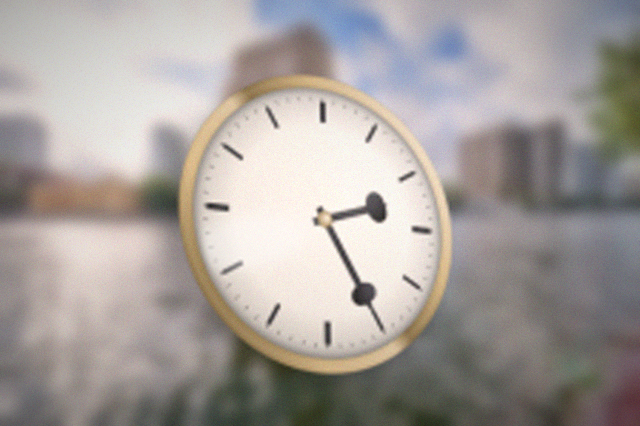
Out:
2.25
